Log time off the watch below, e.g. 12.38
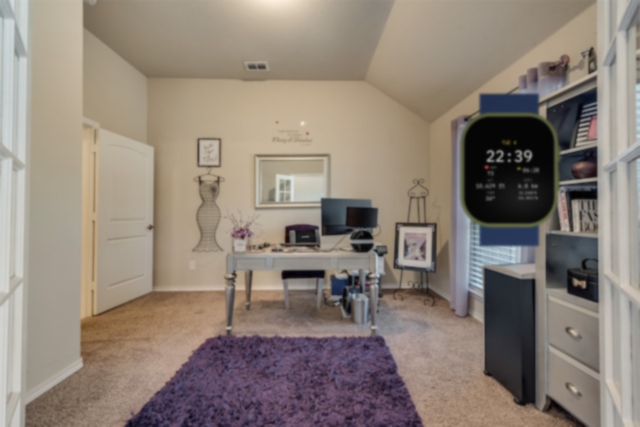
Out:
22.39
